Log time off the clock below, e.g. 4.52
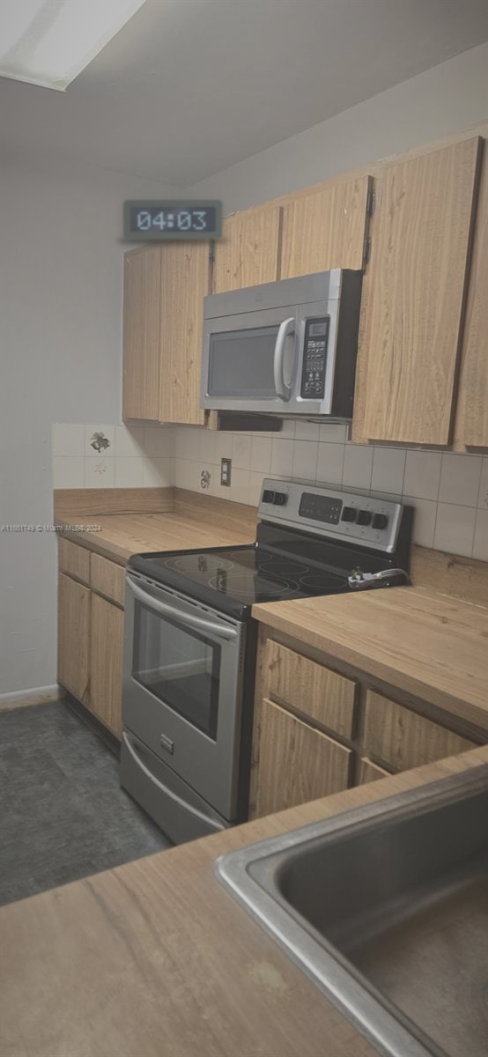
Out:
4.03
